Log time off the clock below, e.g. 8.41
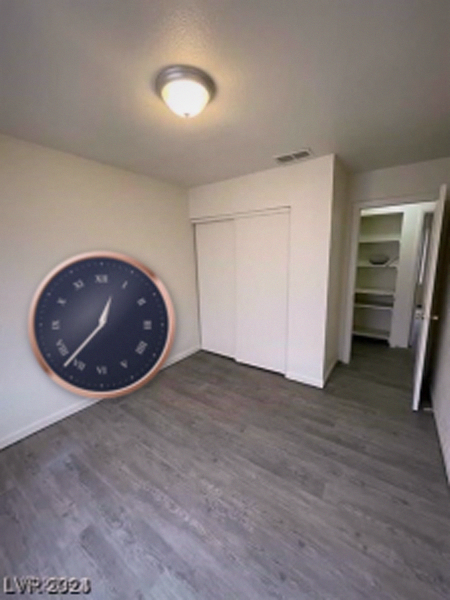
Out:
12.37
